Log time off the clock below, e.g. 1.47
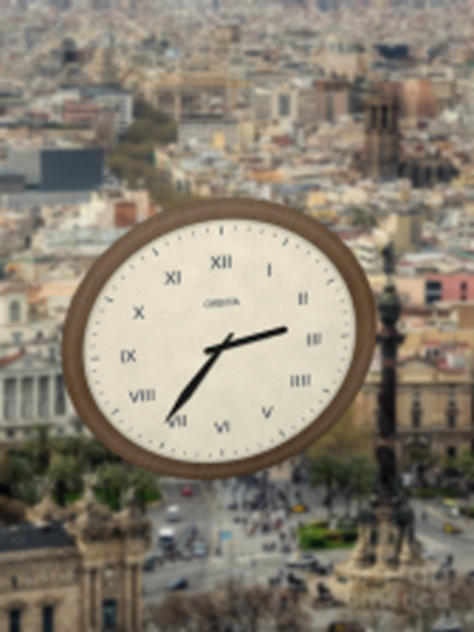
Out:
2.36
